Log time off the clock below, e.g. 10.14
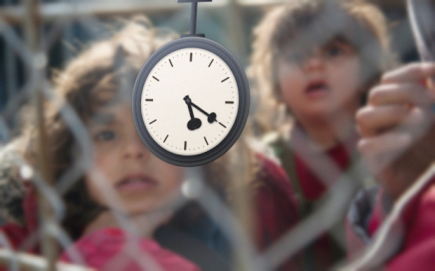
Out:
5.20
